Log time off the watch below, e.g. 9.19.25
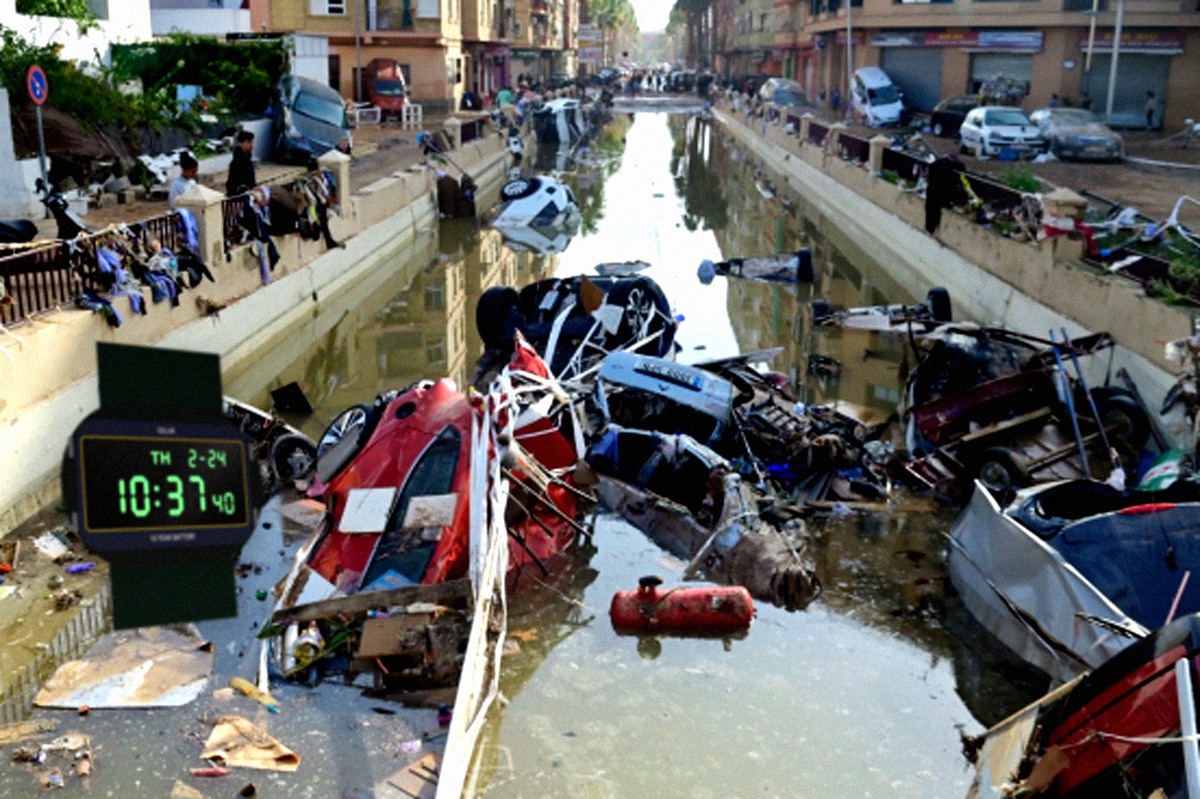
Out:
10.37.40
